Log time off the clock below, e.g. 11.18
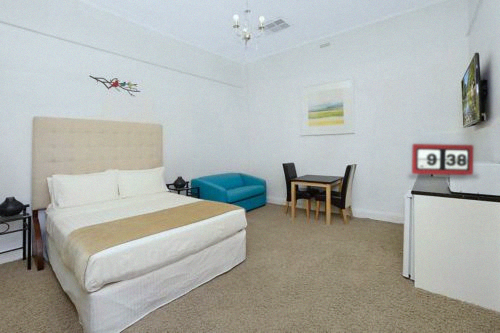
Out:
9.38
